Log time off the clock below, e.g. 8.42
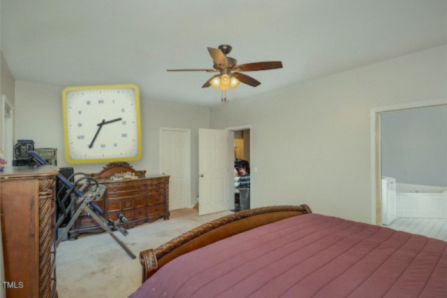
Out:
2.35
